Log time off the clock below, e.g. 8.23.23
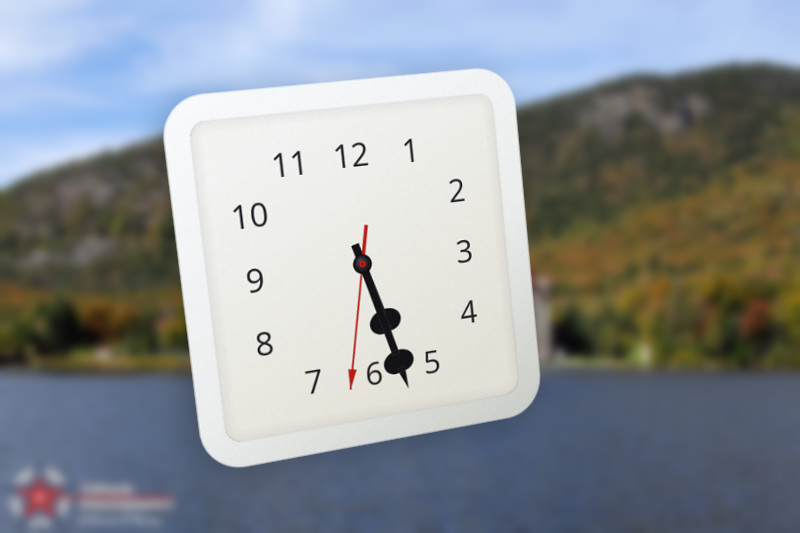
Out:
5.27.32
